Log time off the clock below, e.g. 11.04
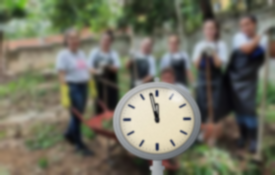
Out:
11.58
